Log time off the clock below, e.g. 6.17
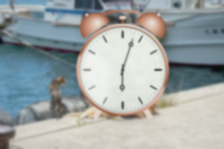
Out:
6.03
